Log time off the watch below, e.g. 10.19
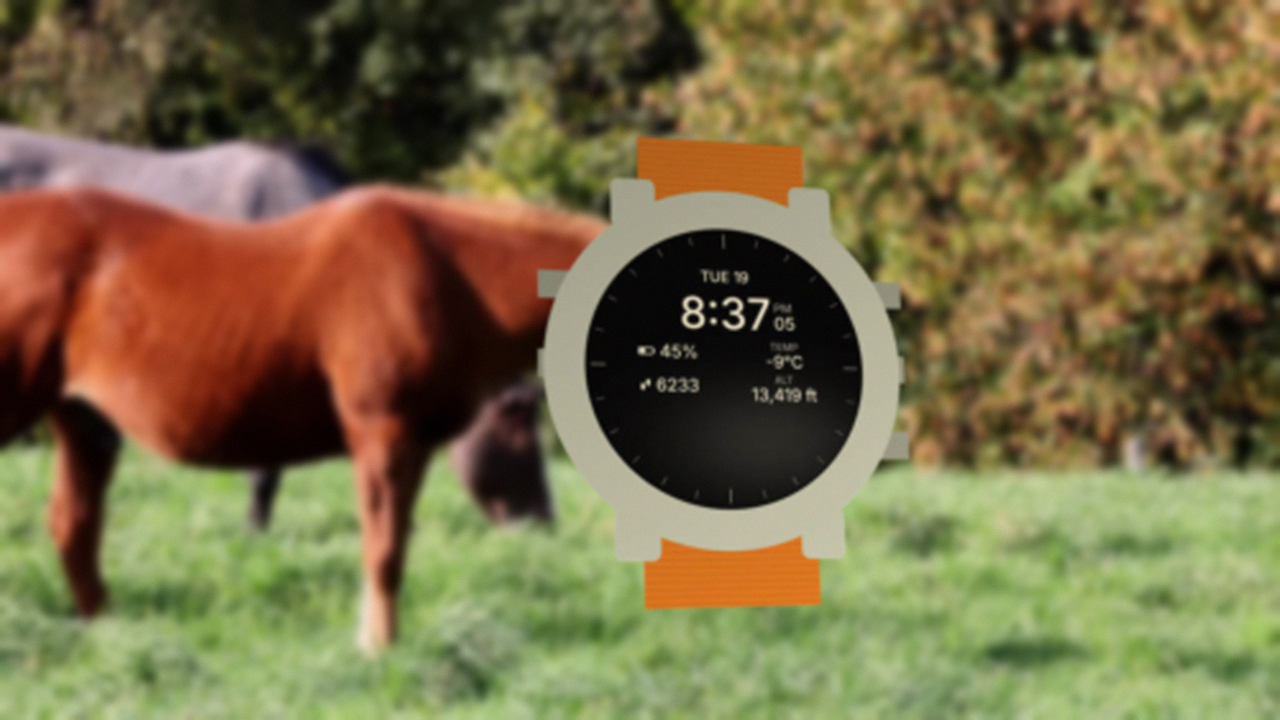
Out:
8.37
